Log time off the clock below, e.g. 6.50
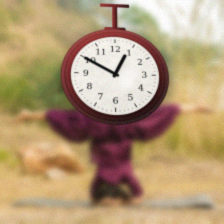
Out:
12.50
